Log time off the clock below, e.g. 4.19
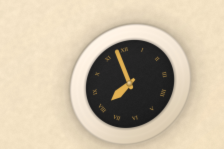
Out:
7.58
